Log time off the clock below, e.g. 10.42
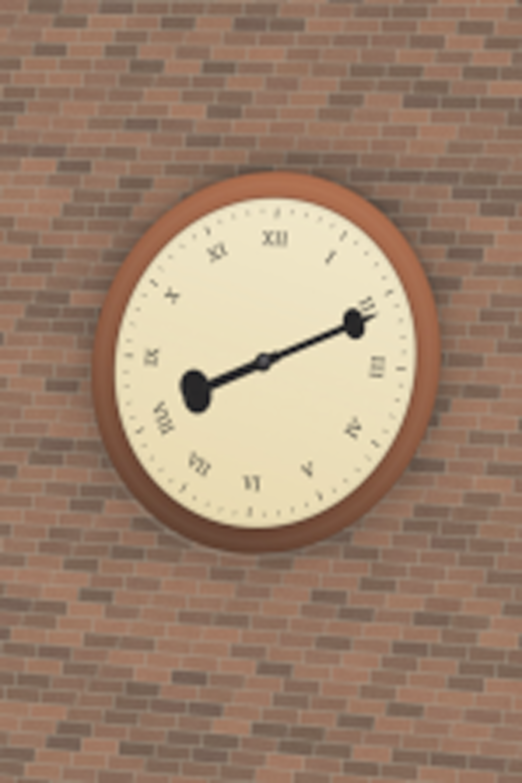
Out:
8.11
